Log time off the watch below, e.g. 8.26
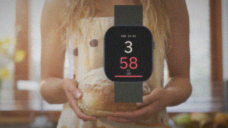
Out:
3.58
